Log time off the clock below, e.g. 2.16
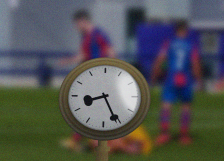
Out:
8.26
